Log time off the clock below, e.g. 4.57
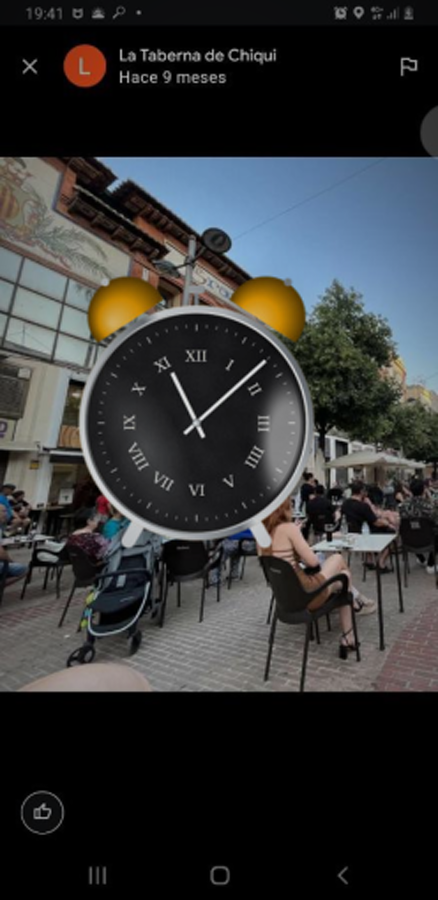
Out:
11.08
